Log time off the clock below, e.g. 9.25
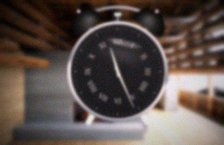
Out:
11.26
